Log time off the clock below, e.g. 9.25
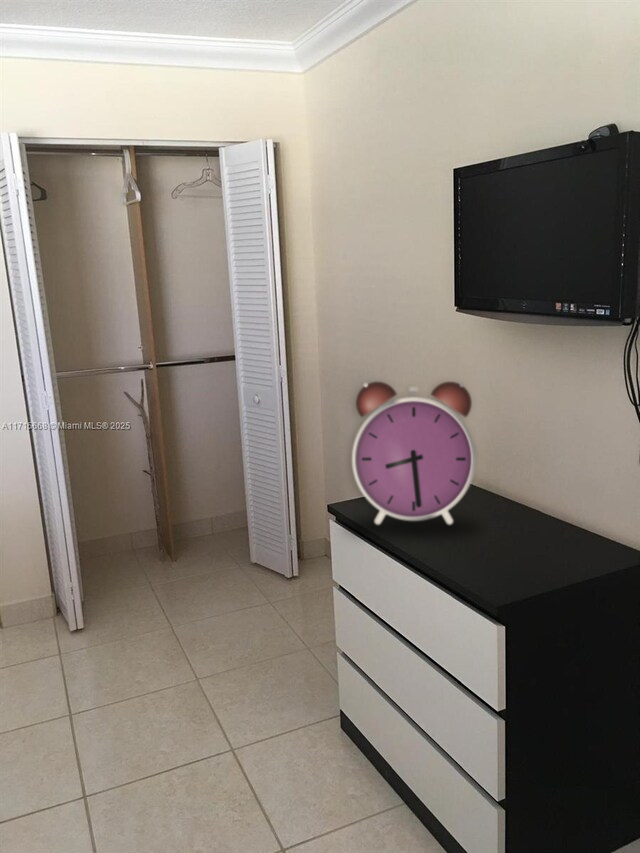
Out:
8.29
